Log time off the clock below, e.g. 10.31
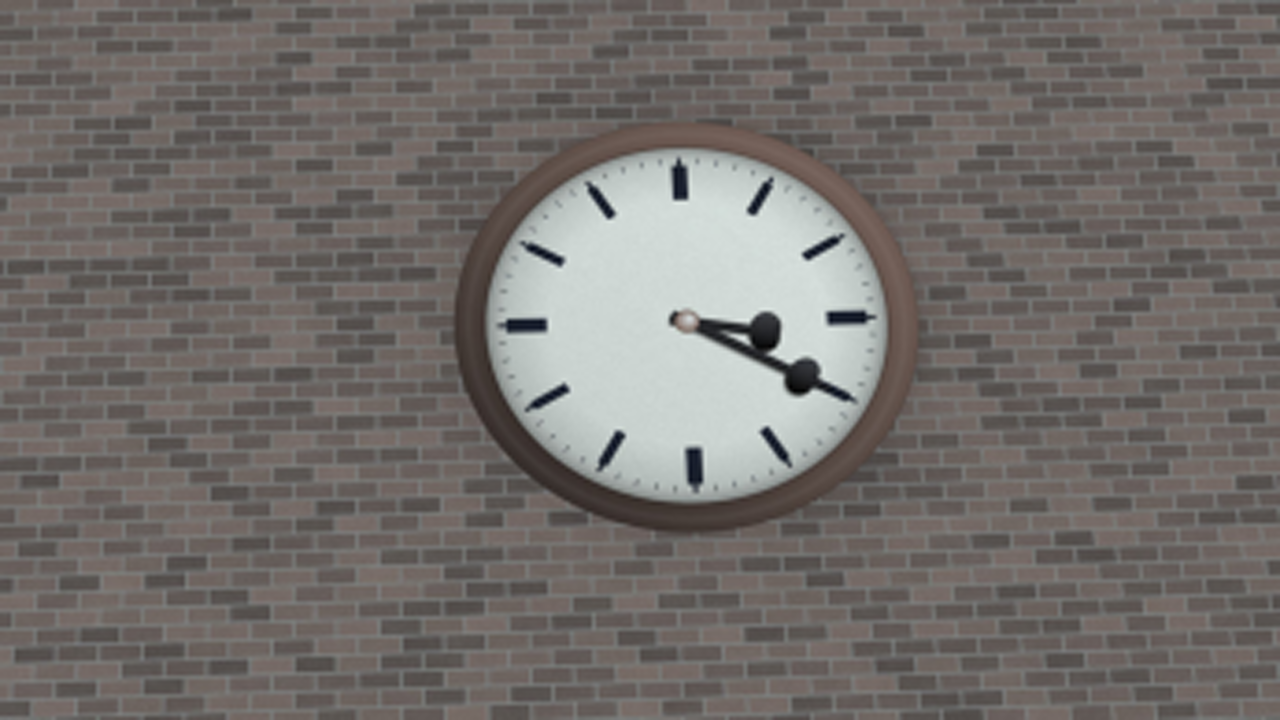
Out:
3.20
